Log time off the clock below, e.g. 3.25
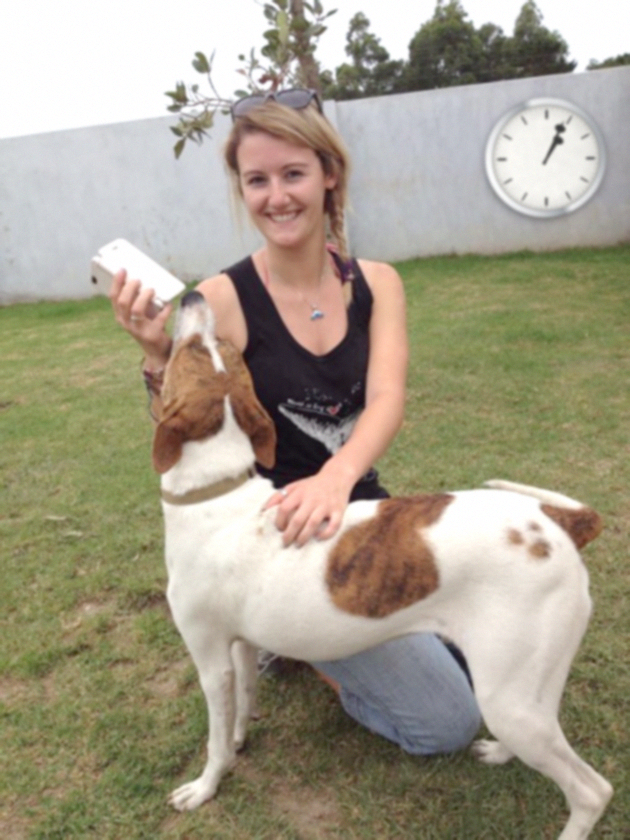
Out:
1.04
